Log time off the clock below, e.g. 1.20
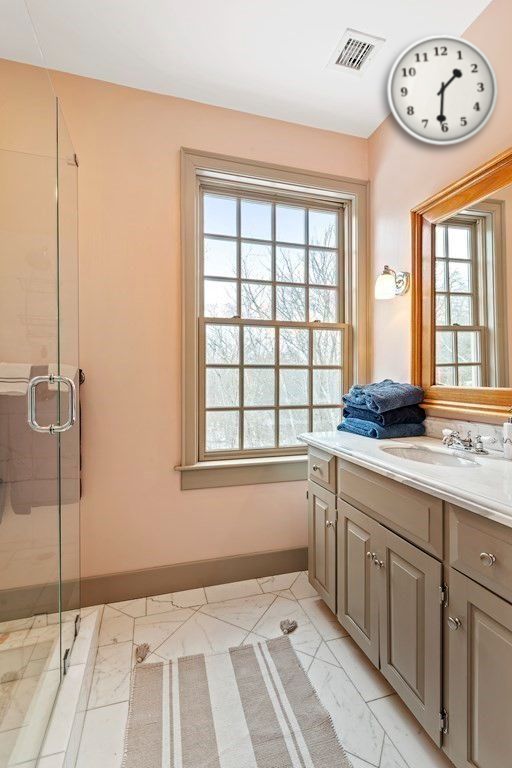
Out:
1.31
